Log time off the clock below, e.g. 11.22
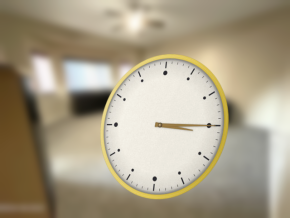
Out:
3.15
